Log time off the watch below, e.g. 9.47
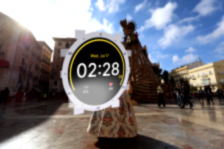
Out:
2.28
